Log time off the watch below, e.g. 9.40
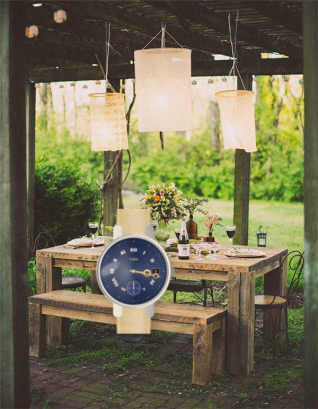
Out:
3.17
